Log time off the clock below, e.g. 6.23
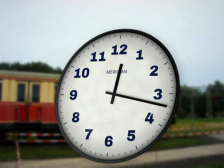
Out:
12.17
